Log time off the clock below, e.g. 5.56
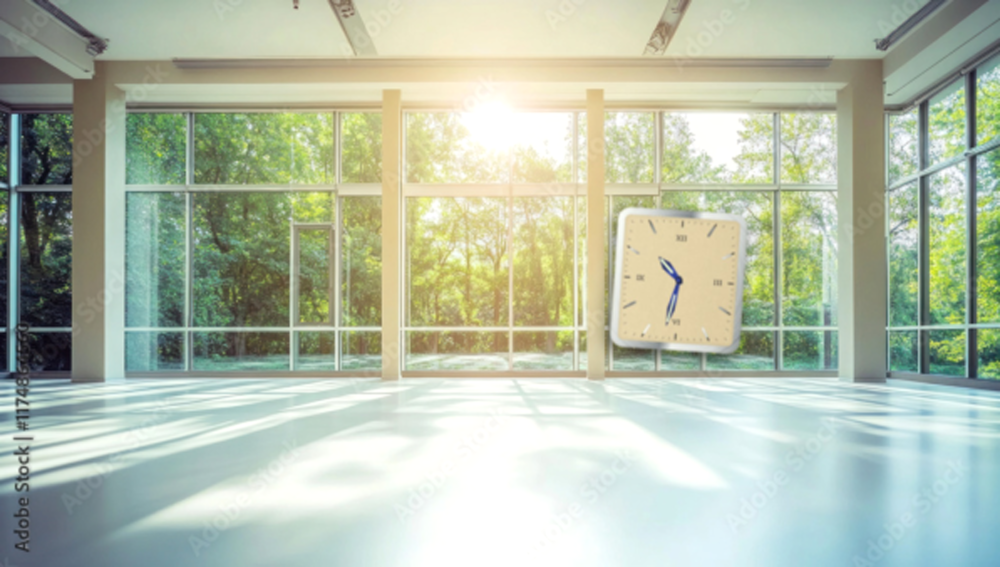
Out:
10.32
